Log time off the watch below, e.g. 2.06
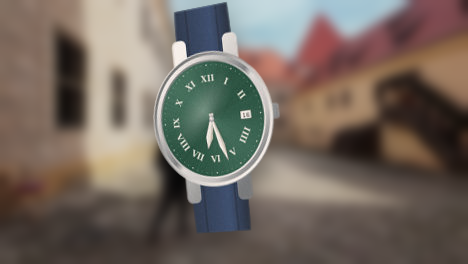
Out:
6.27
